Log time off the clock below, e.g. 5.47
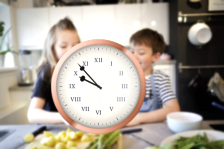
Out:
9.53
